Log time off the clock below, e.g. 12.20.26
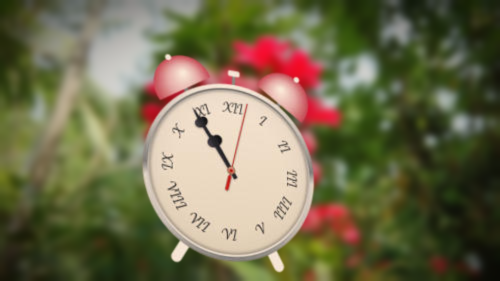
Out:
10.54.02
